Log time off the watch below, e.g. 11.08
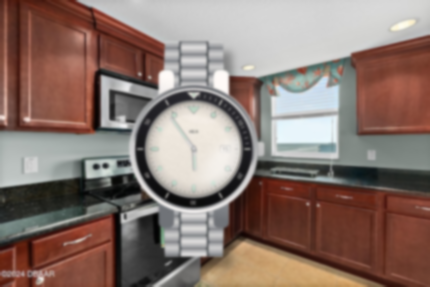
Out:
5.54
